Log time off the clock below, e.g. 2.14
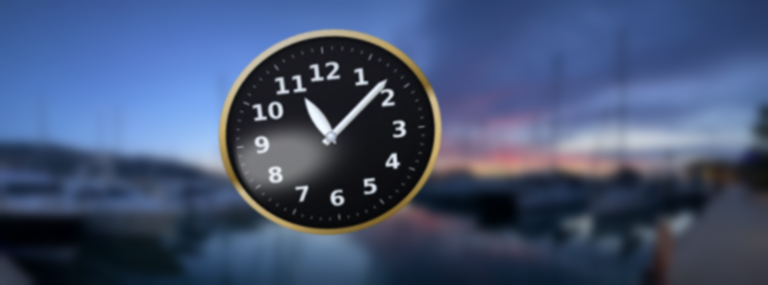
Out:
11.08
